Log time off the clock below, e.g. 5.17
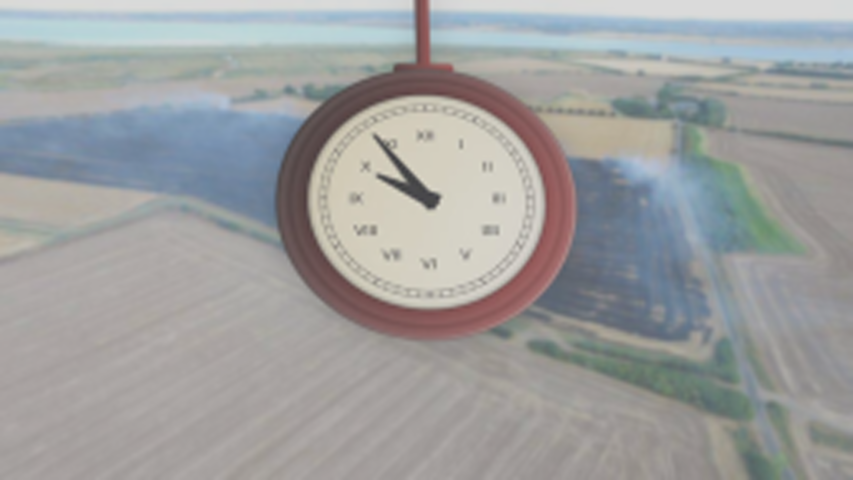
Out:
9.54
